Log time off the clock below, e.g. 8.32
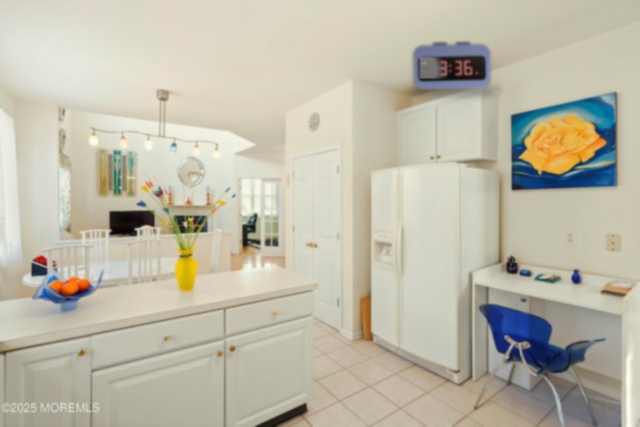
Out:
3.36
